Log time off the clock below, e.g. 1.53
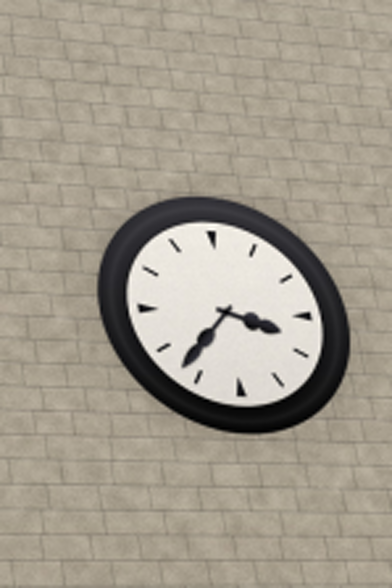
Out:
3.37
